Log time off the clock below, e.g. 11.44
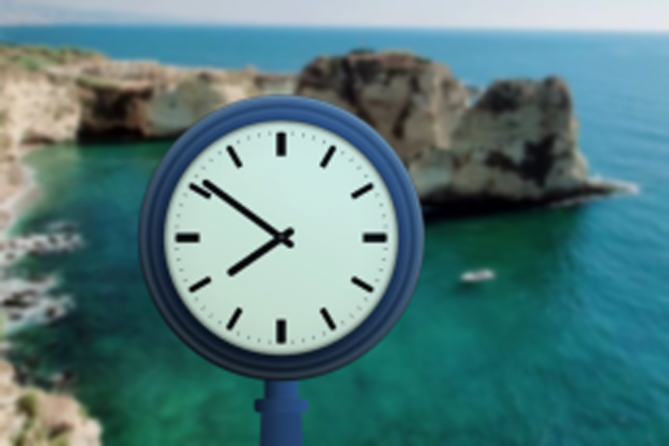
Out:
7.51
